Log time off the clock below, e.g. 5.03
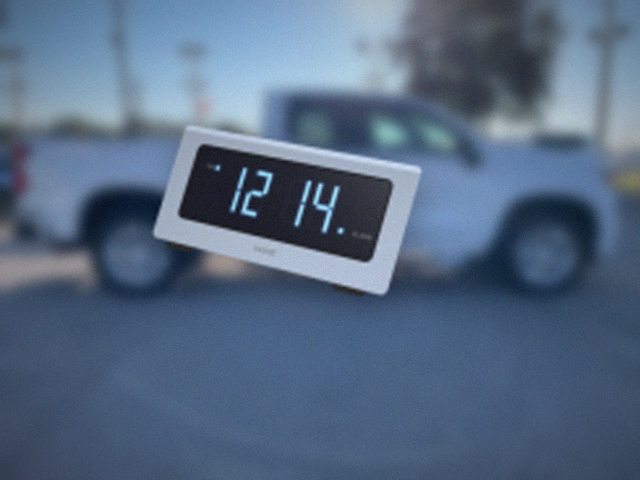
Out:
12.14
